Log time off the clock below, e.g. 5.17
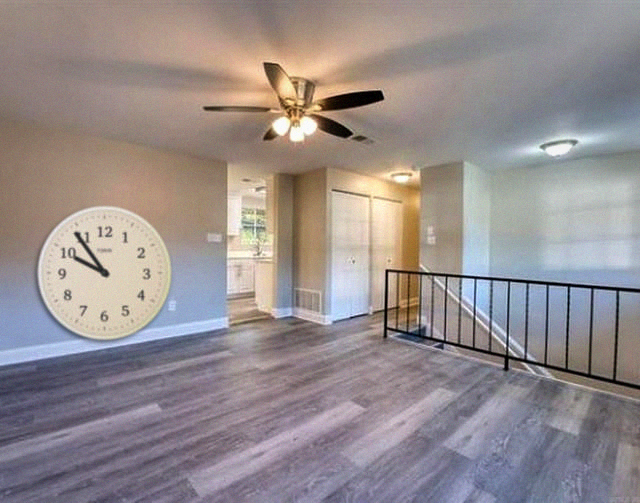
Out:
9.54
